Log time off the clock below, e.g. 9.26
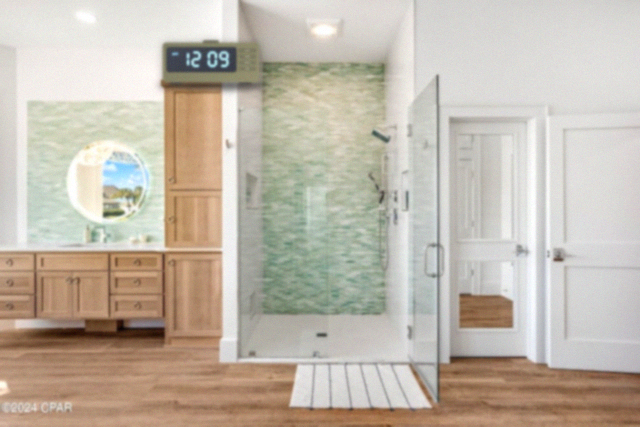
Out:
12.09
